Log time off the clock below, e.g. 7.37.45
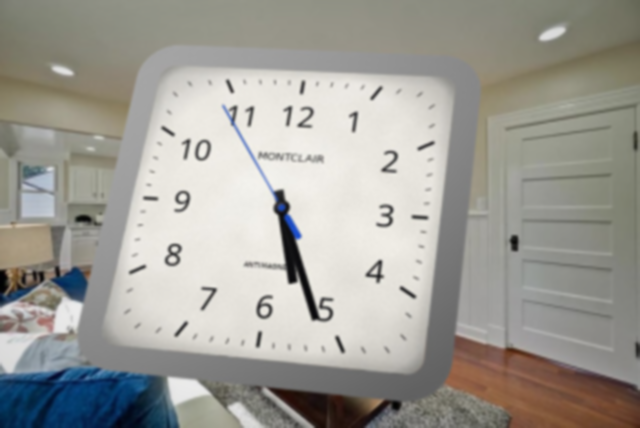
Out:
5.25.54
